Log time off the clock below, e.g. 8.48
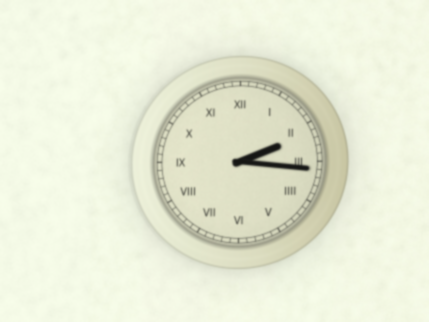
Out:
2.16
